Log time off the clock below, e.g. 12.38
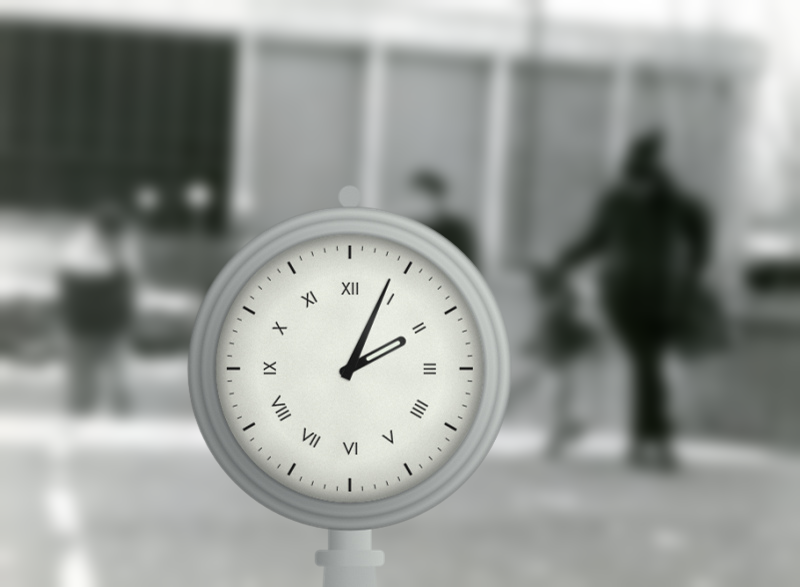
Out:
2.04
